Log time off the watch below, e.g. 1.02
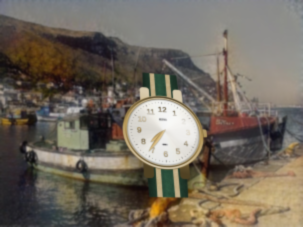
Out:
7.36
